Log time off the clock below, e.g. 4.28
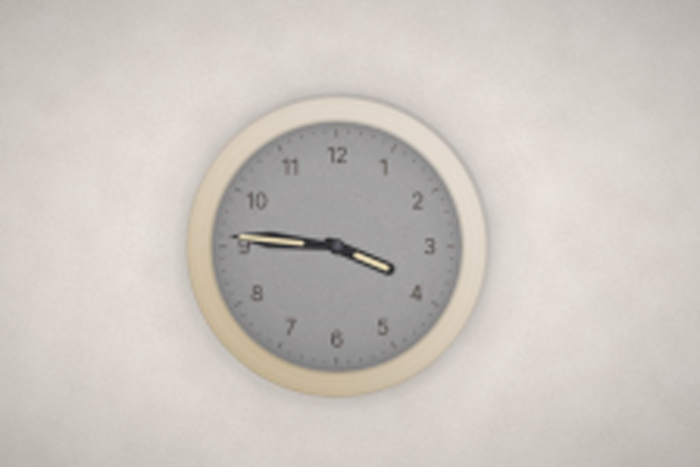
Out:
3.46
